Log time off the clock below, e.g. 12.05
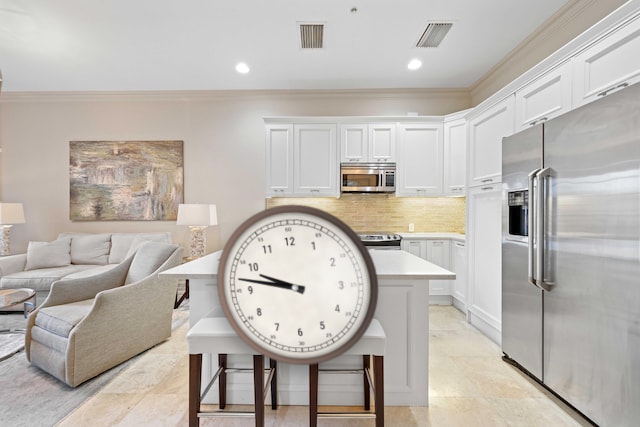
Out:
9.47
